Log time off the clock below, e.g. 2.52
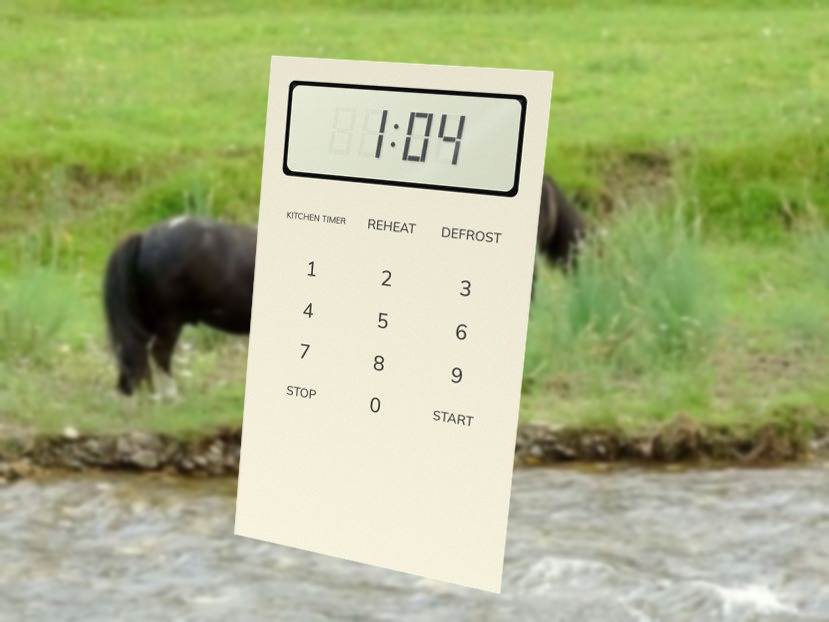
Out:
1.04
